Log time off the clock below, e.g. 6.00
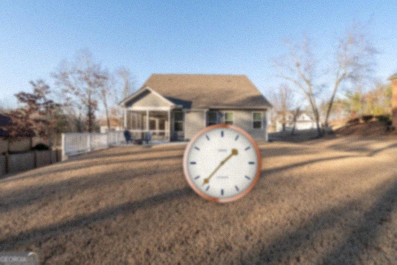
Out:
1.37
